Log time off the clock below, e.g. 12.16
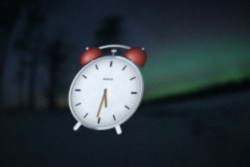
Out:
5.31
